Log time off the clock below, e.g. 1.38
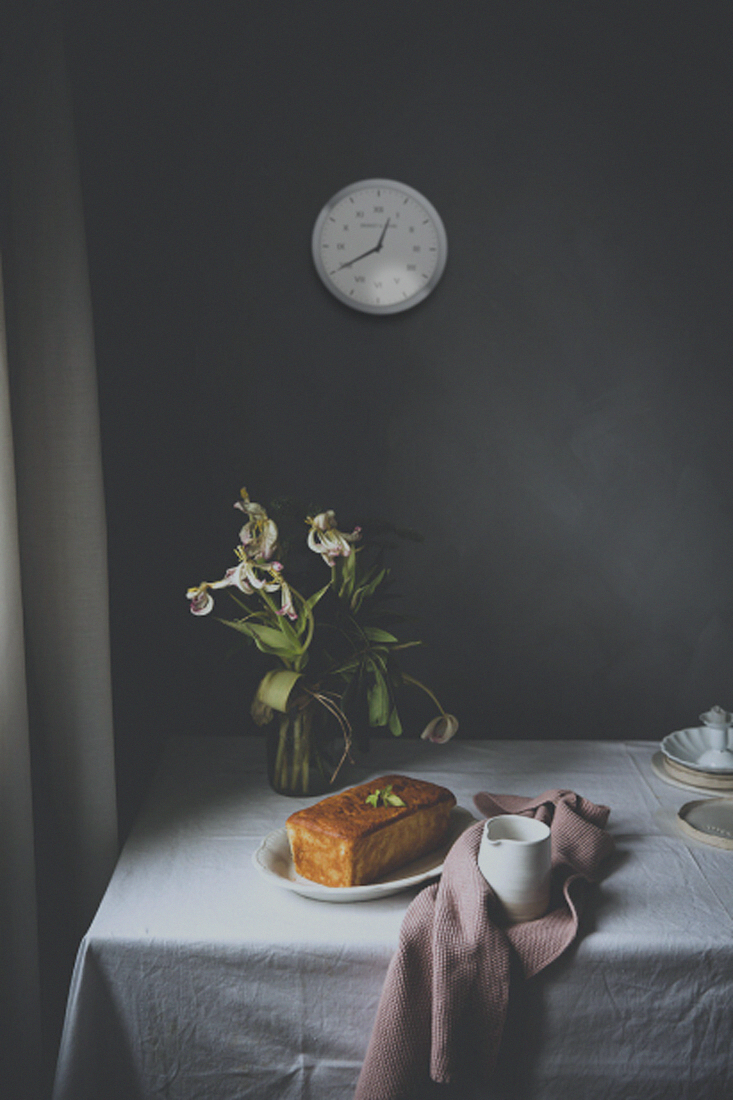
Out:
12.40
